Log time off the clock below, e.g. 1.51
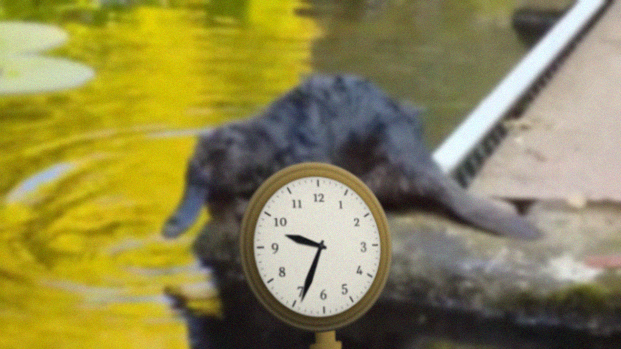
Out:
9.34
